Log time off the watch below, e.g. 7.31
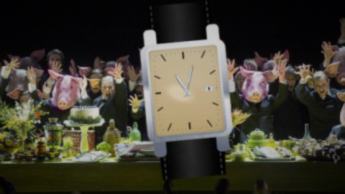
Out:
11.03
